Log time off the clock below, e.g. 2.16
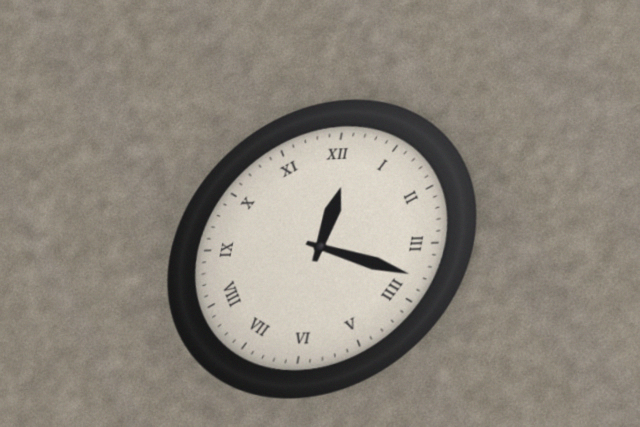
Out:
12.18
